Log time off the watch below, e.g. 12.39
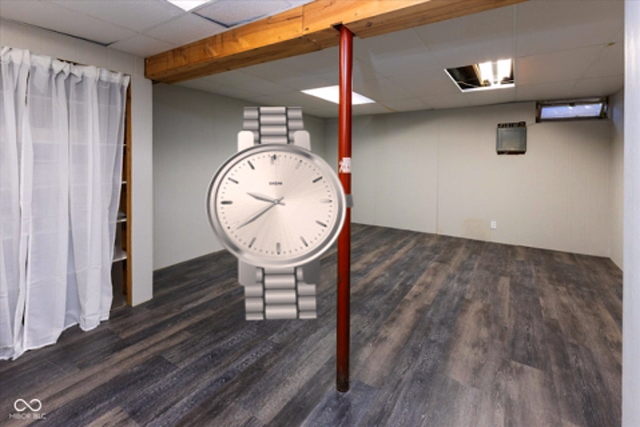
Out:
9.39
